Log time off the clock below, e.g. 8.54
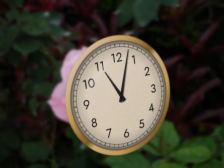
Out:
11.03
